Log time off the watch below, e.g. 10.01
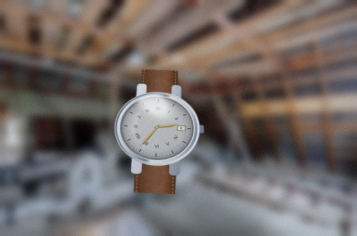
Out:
2.36
